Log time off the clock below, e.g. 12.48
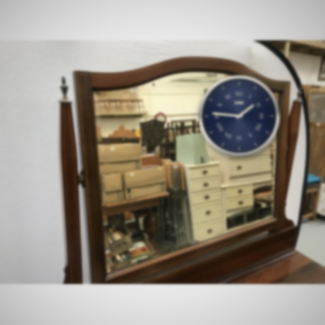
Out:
1.46
